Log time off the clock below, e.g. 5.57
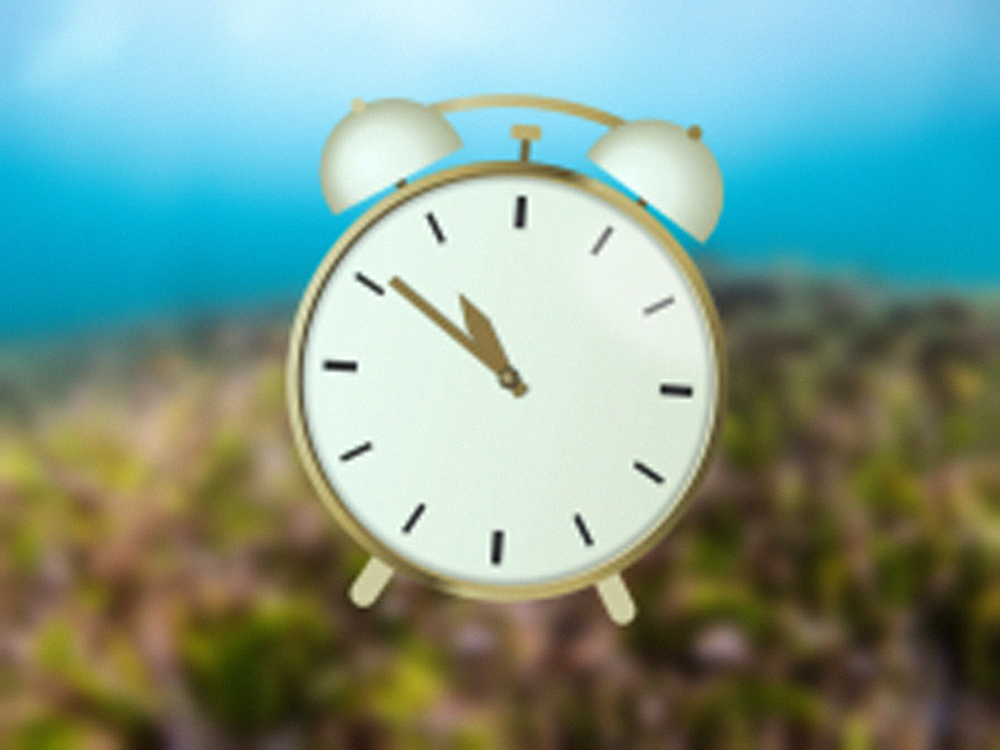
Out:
10.51
